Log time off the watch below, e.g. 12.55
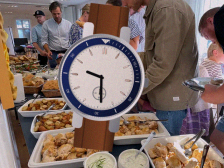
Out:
9.29
